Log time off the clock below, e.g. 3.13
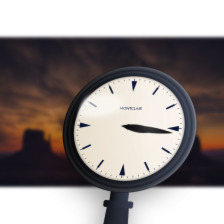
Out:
3.16
